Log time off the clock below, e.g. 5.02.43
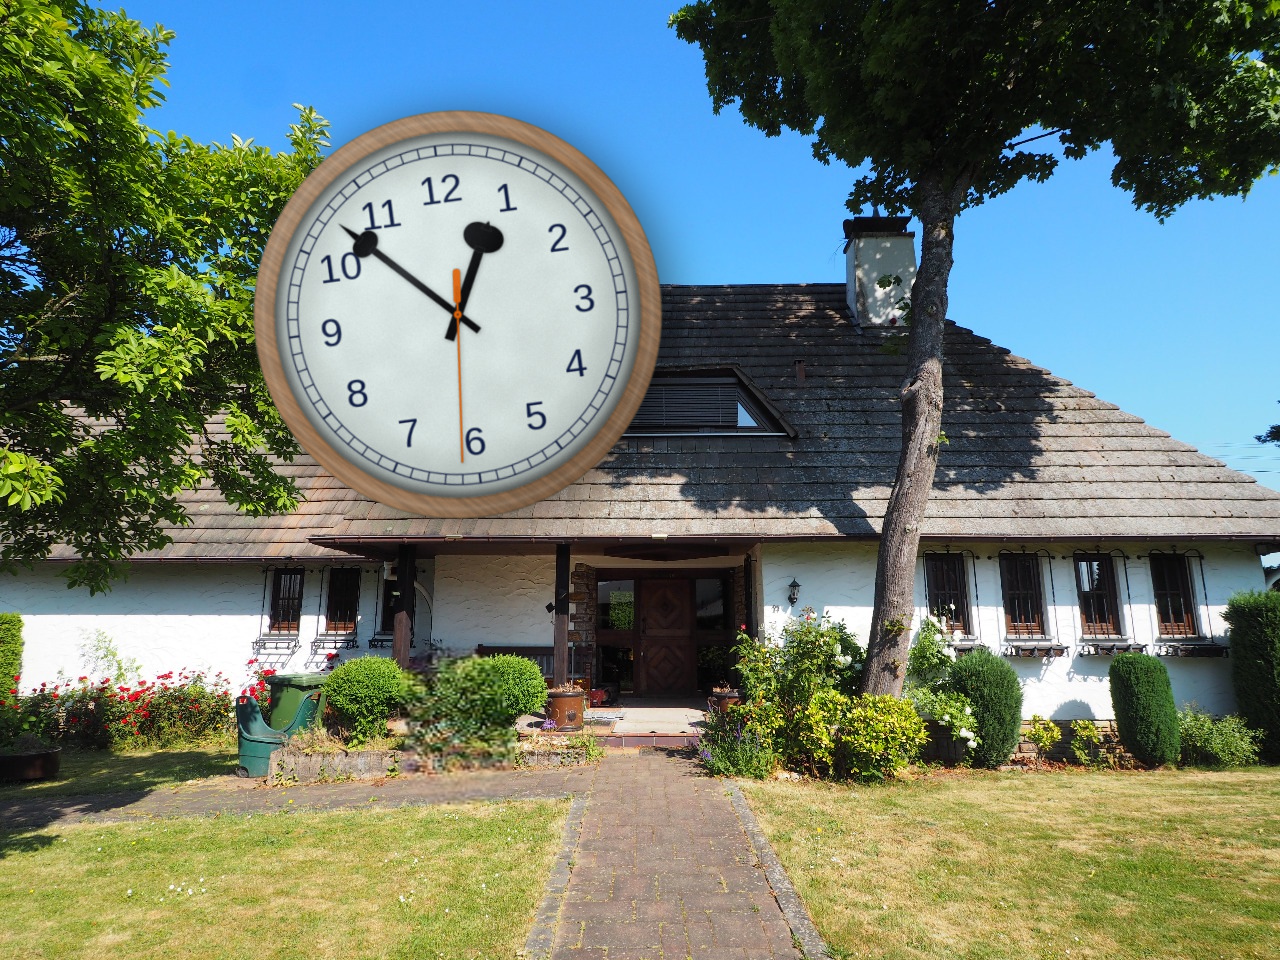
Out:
12.52.31
